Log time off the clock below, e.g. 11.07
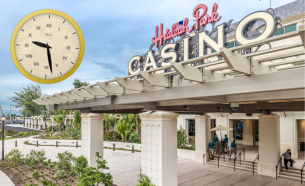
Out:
9.28
